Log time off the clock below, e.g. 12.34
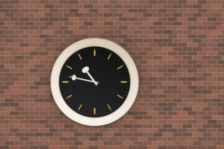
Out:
10.47
